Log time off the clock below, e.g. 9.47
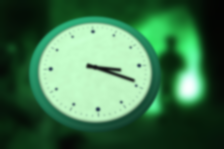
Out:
3.19
